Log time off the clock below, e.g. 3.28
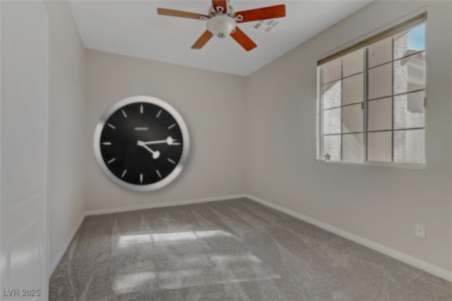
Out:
4.14
